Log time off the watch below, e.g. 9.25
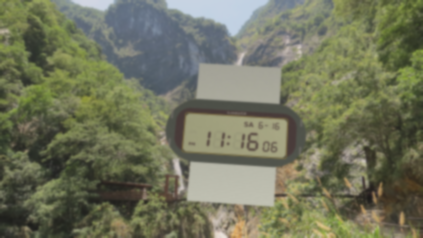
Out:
11.16
